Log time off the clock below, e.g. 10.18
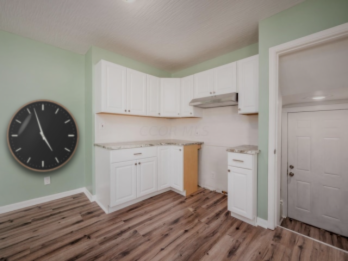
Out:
4.57
